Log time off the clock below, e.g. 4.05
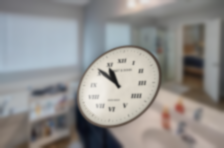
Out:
10.51
